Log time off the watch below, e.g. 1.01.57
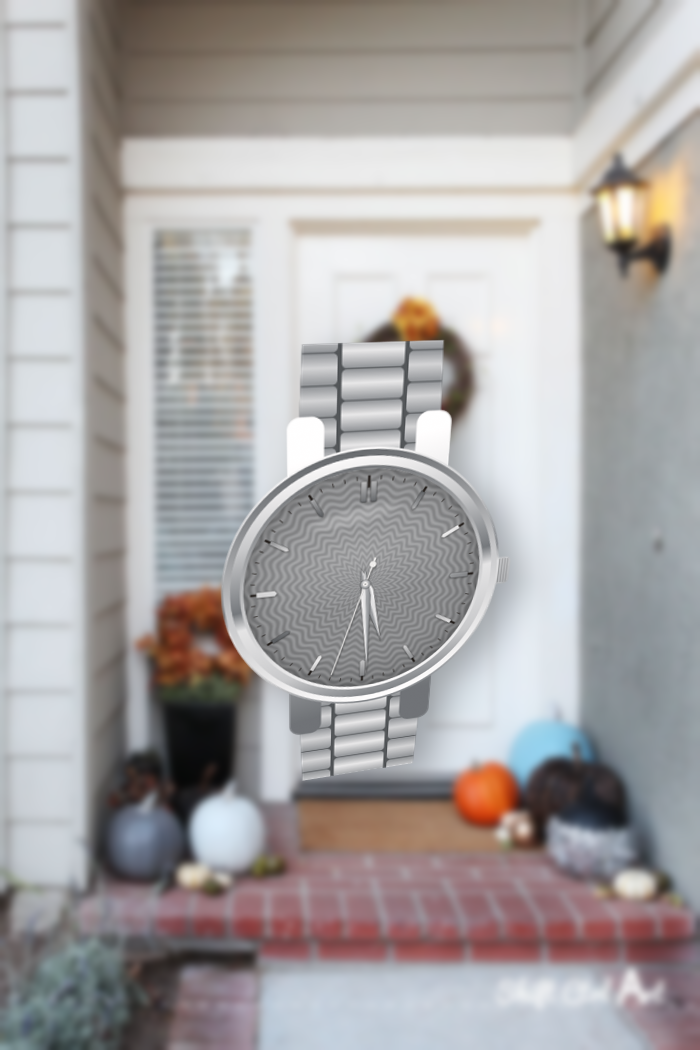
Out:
5.29.33
